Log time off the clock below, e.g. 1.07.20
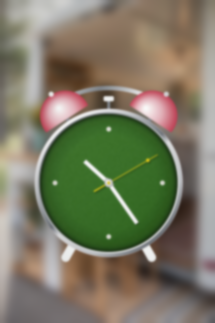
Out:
10.24.10
